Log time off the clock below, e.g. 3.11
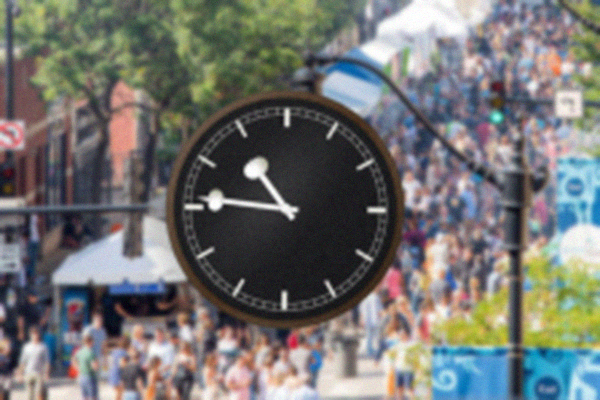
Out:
10.46
